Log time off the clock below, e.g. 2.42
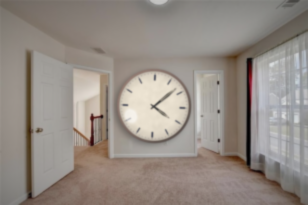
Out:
4.08
